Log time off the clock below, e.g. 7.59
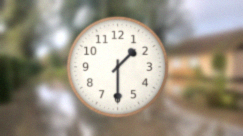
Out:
1.30
